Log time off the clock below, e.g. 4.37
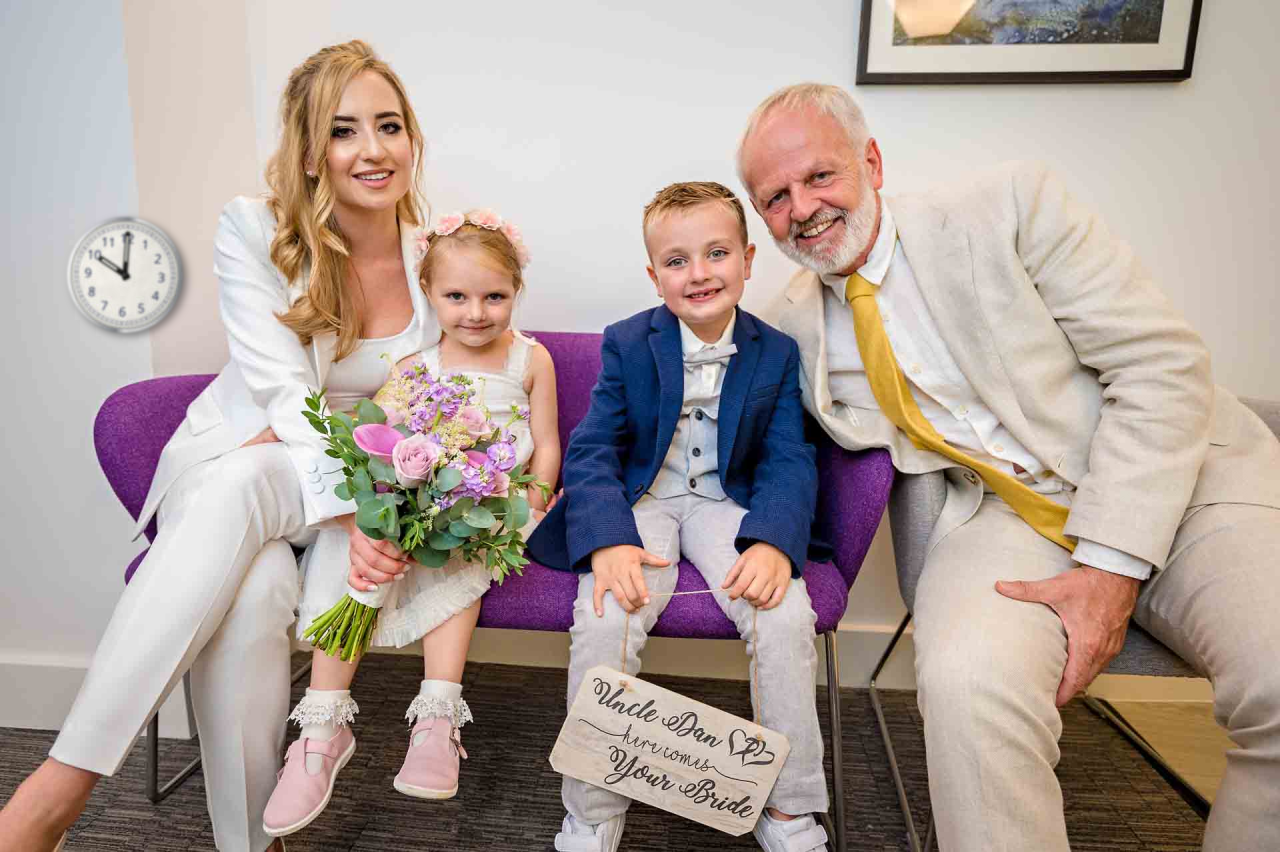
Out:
10.00
